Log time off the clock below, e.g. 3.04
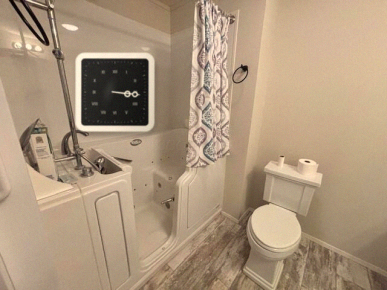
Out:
3.16
